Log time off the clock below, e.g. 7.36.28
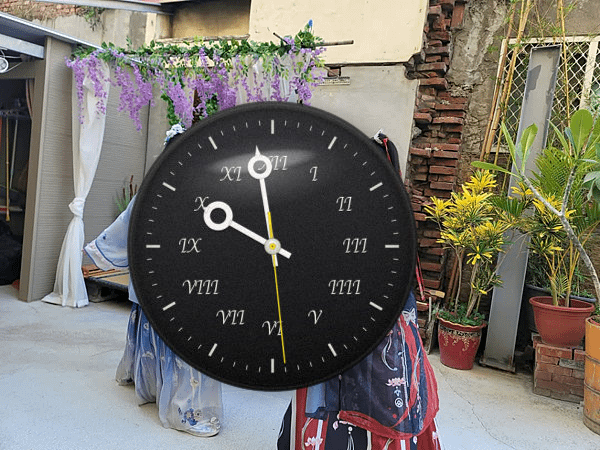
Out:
9.58.29
